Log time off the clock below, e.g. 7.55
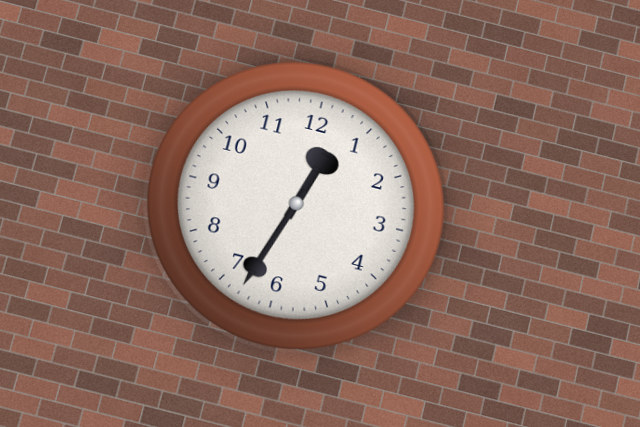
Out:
12.33
